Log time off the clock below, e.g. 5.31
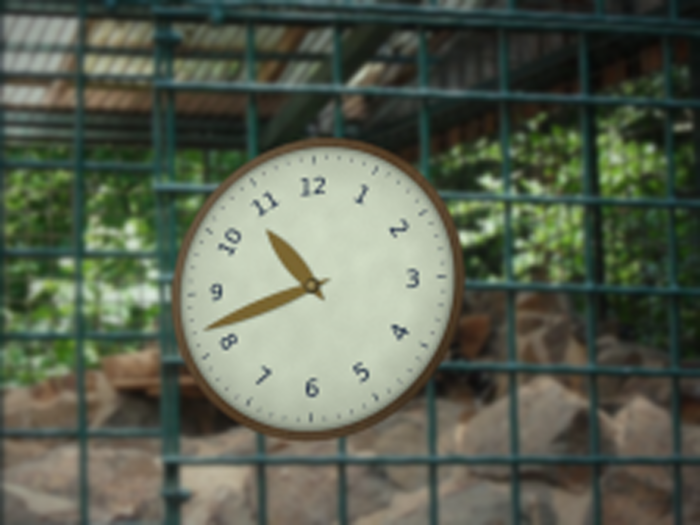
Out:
10.42
